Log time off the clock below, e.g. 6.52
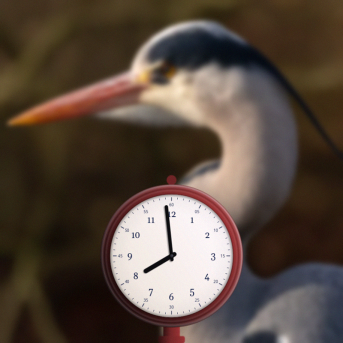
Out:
7.59
